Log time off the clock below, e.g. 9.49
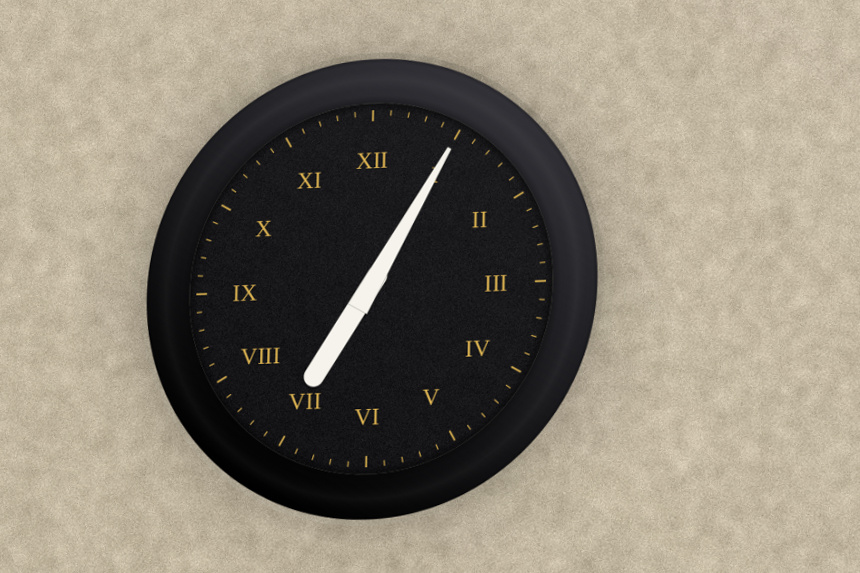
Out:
7.05
